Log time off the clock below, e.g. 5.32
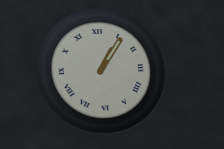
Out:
1.06
